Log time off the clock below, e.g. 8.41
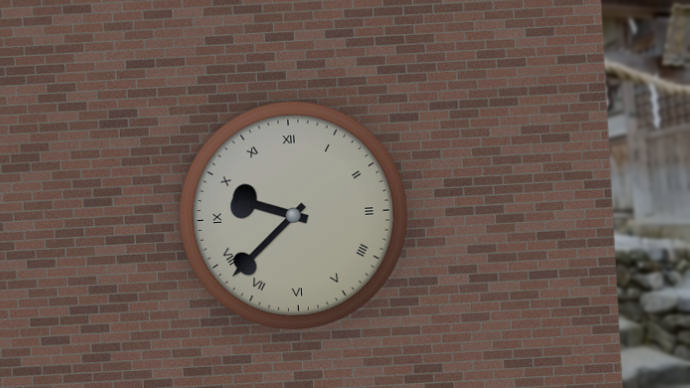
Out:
9.38
